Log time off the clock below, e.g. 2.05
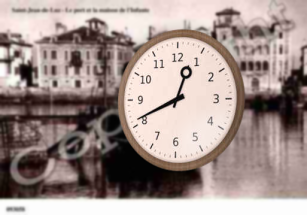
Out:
12.41
